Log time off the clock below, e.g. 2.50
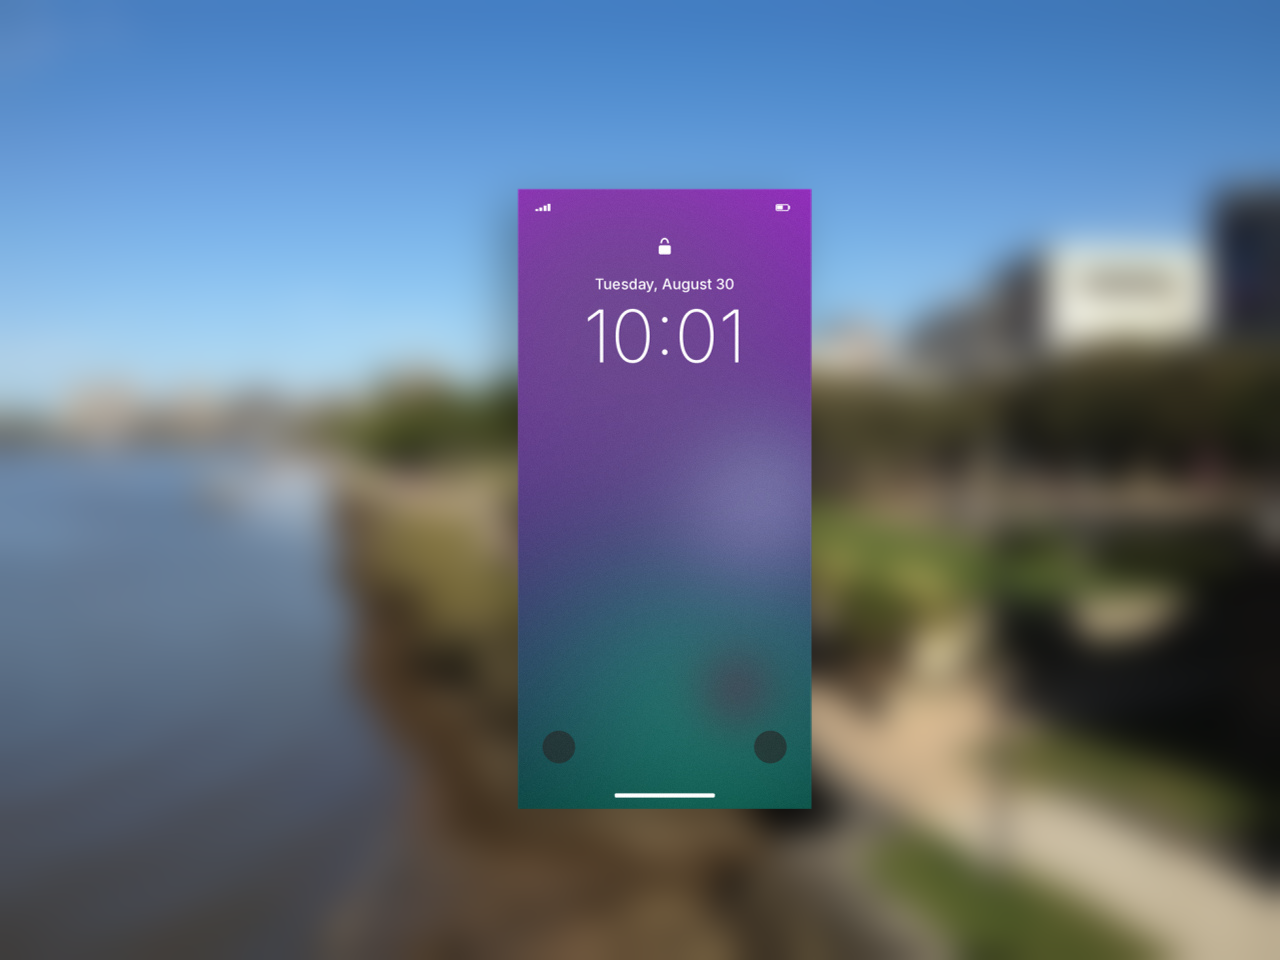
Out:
10.01
